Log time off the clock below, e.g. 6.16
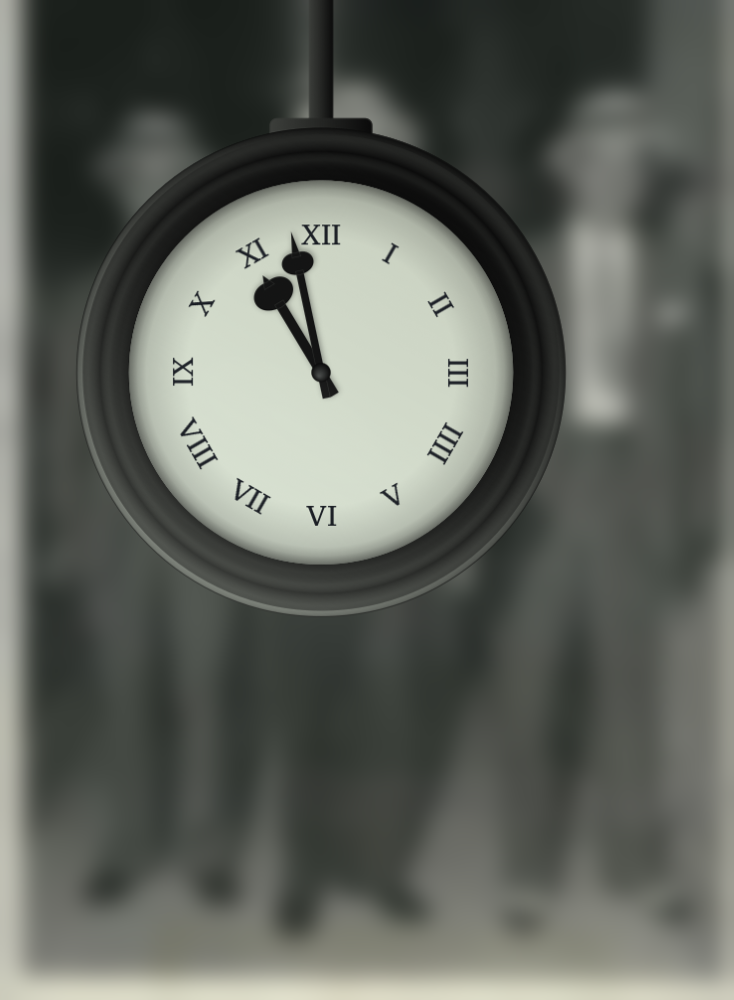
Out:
10.58
